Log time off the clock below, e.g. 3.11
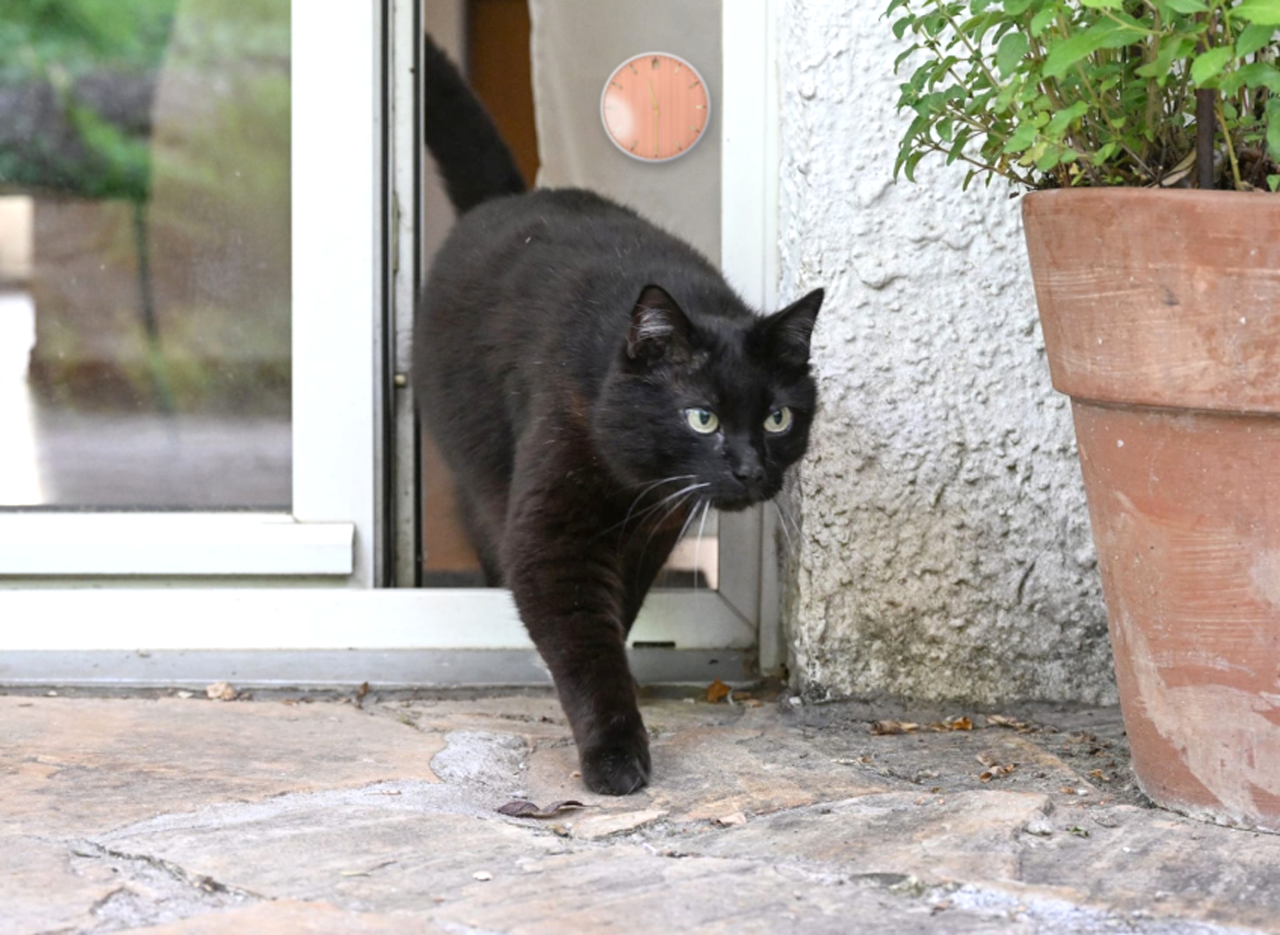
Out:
11.30
